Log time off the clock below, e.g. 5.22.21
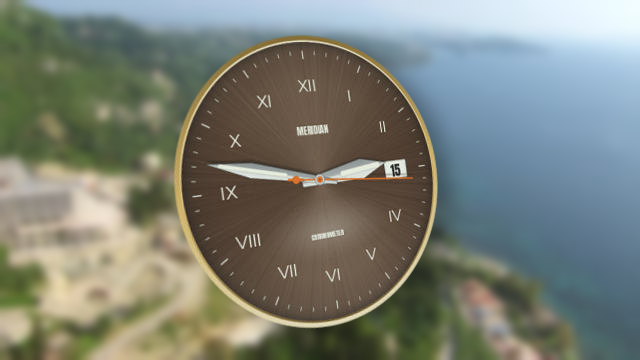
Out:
2.47.16
